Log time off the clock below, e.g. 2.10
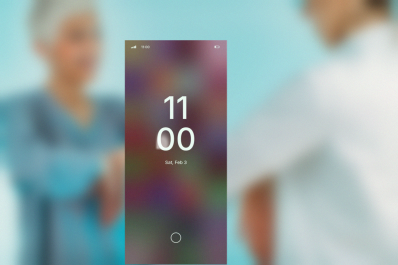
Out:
11.00
